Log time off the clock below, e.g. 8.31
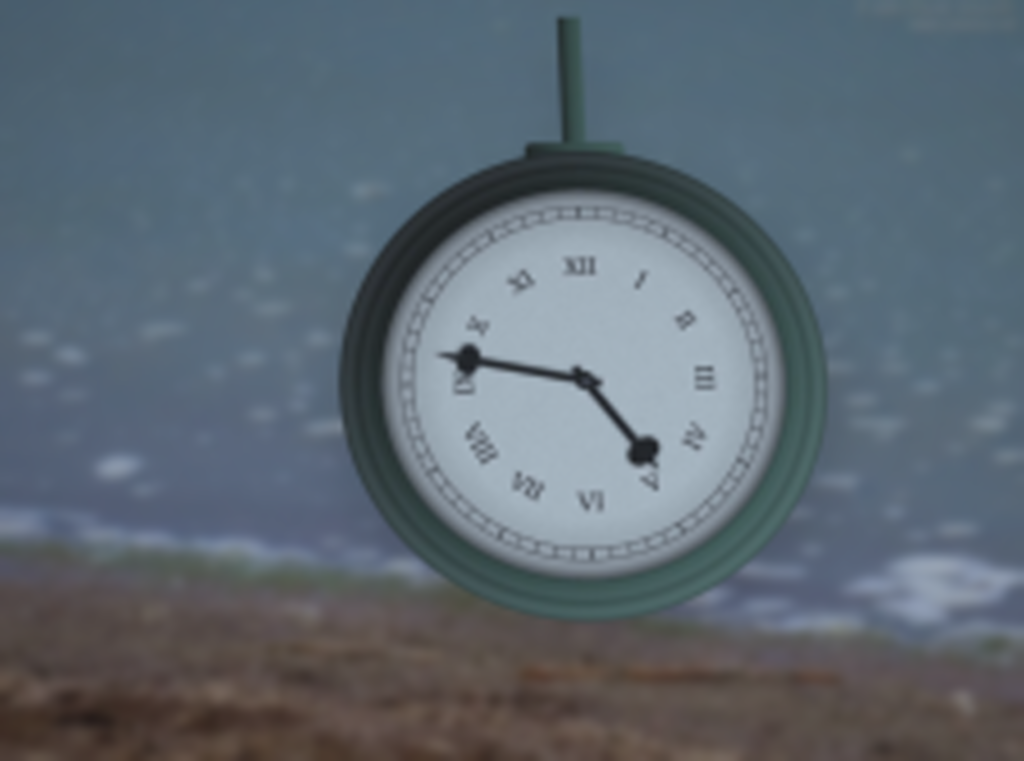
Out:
4.47
